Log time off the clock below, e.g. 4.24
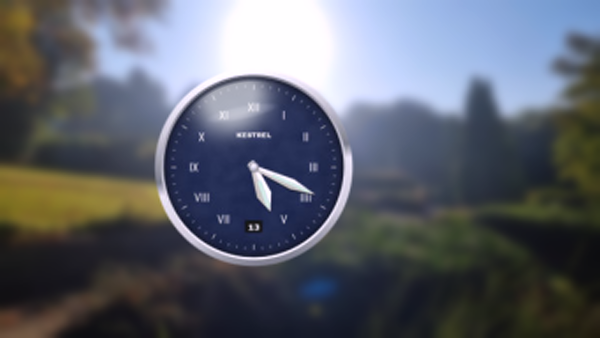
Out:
5.19
